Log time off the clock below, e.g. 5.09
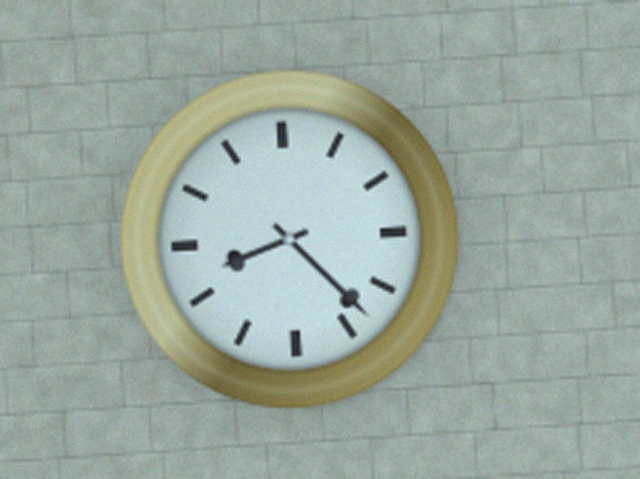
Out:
8.23
